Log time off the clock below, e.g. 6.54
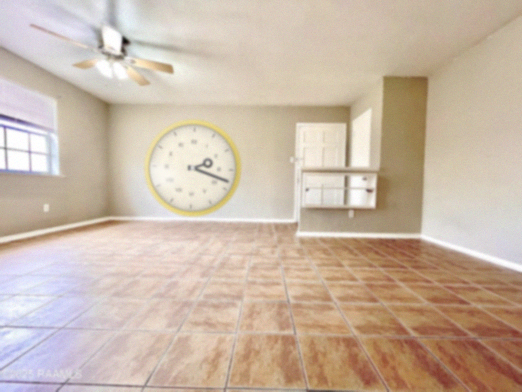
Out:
2.18
